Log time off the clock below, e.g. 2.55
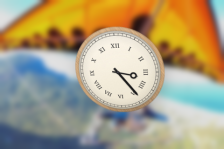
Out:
3.24
